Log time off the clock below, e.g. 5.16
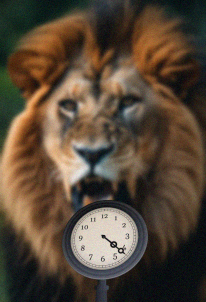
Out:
4.22
